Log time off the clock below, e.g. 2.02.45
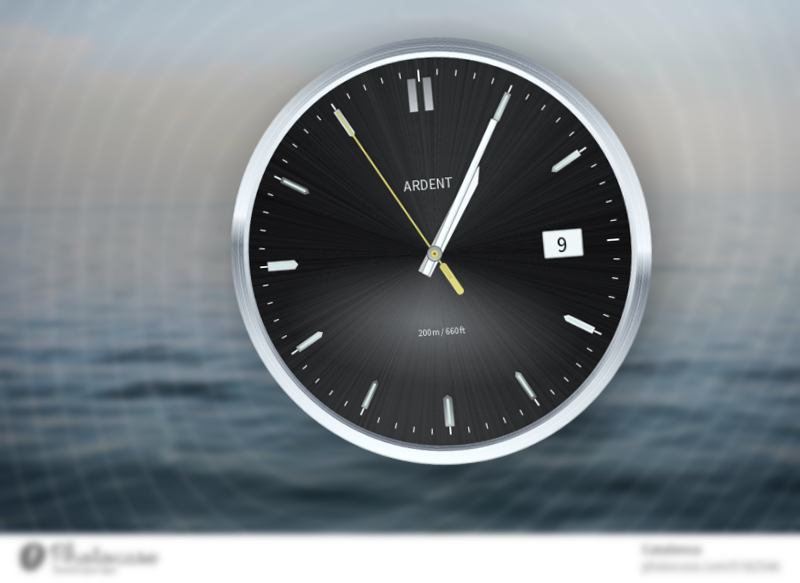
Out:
1.04.55
